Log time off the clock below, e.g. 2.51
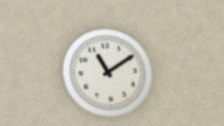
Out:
11.10
